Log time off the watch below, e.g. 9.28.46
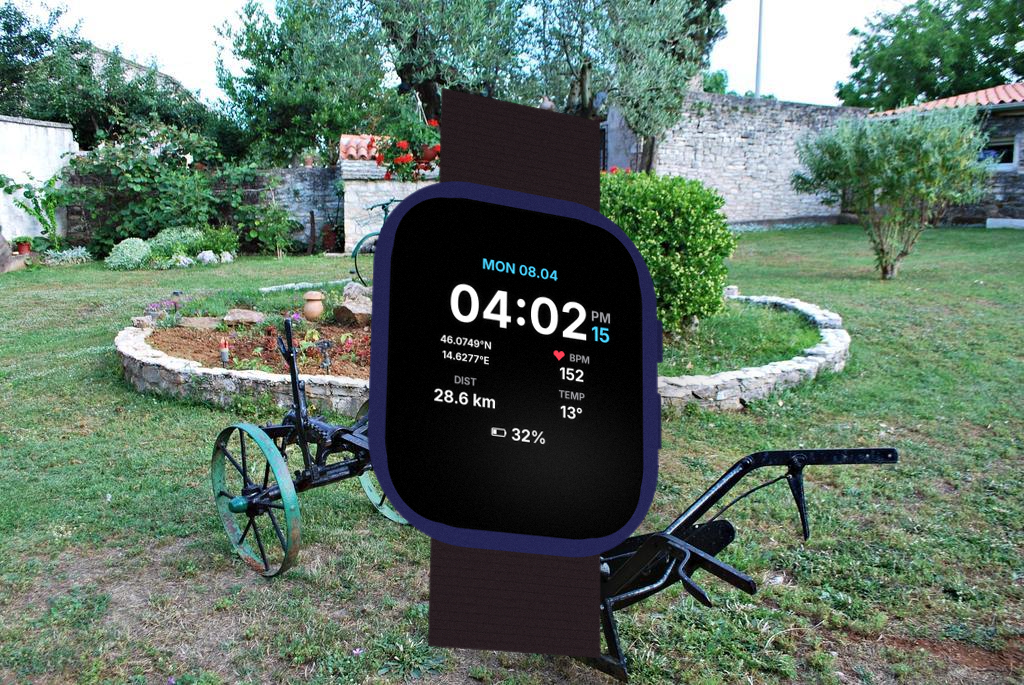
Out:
4.02.15
